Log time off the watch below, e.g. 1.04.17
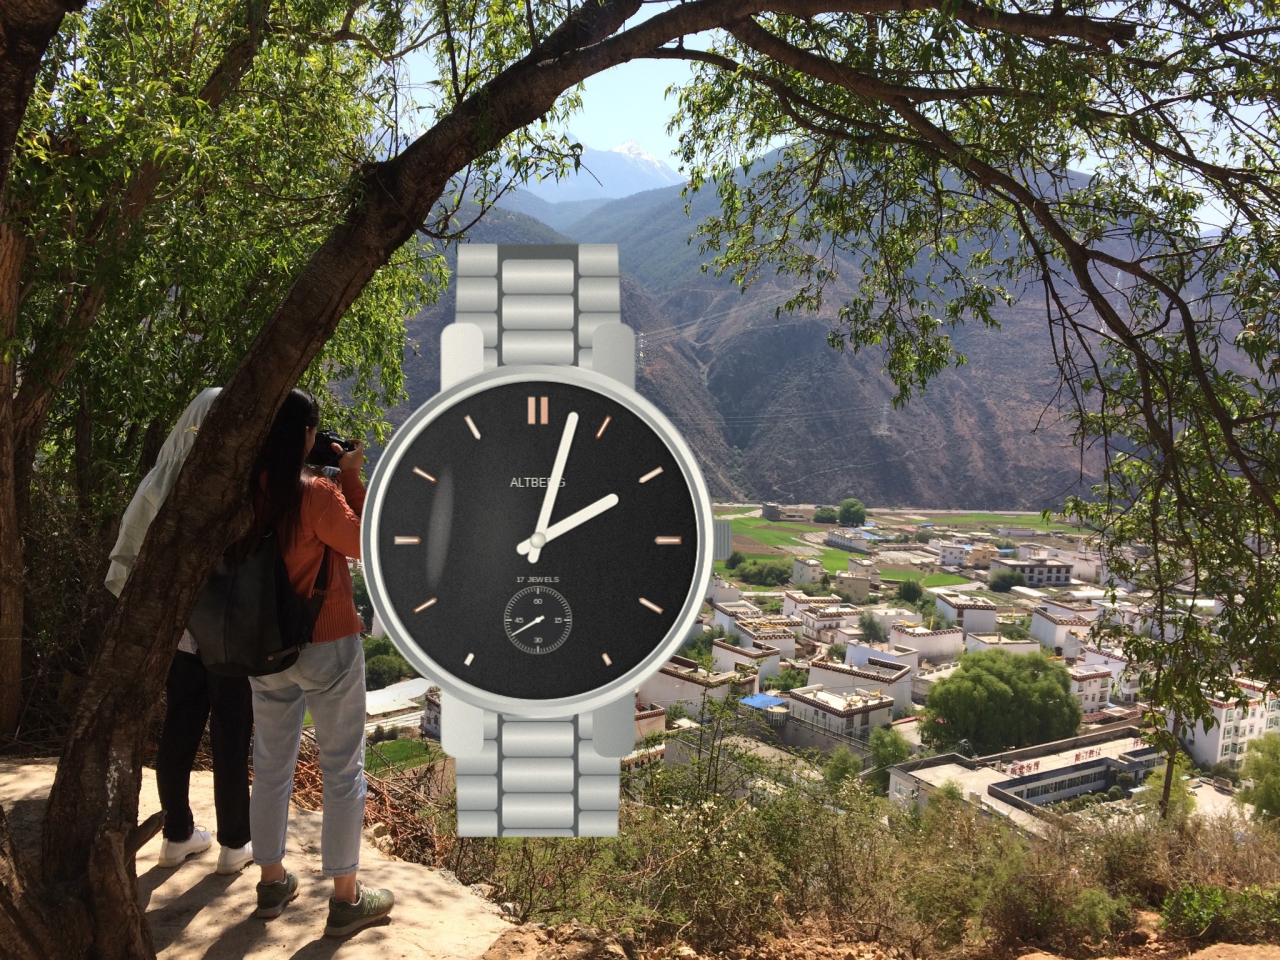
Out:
2.02.40
